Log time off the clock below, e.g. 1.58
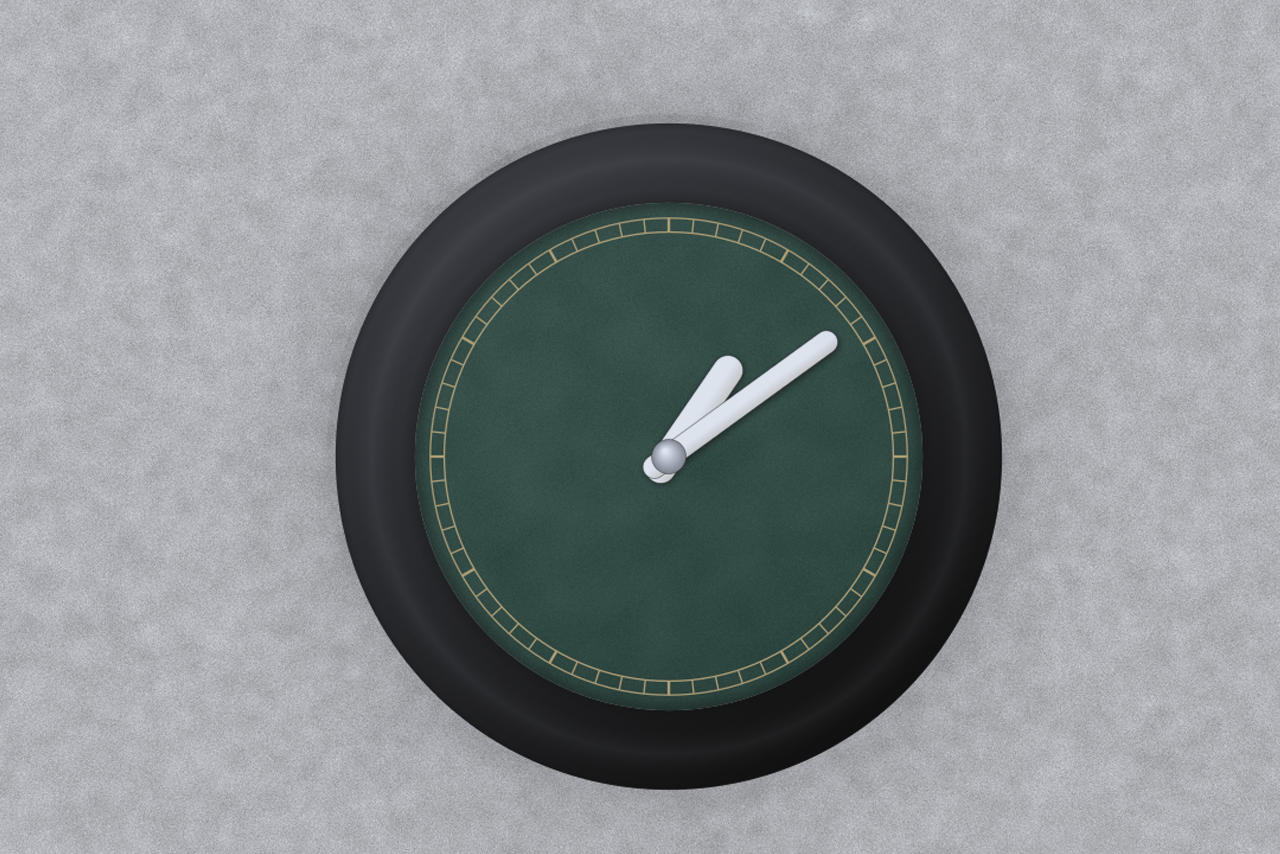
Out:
1.09
